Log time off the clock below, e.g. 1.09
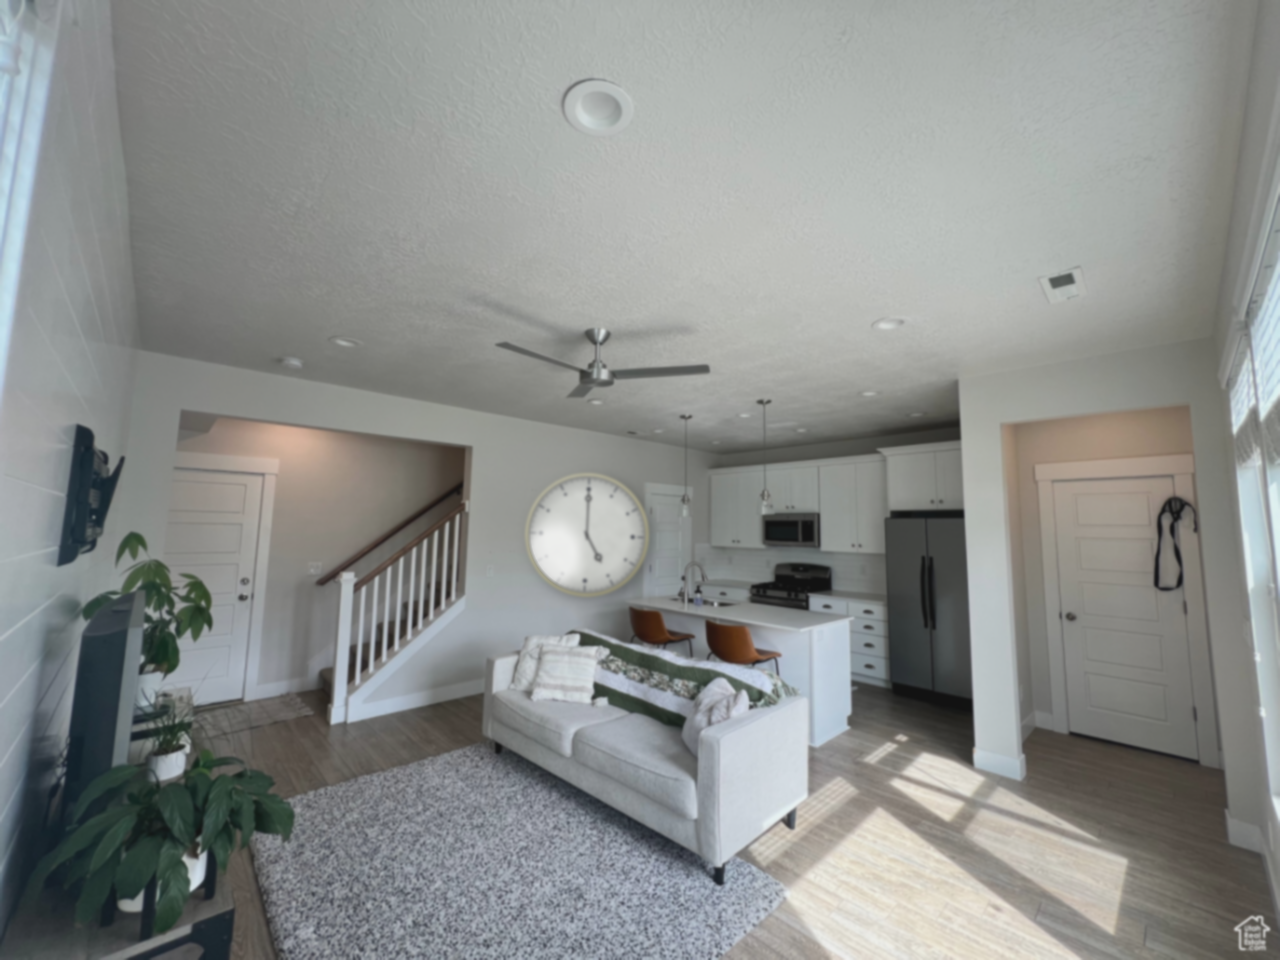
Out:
5.00
